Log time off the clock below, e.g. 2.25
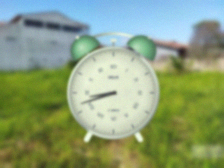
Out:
8.42
